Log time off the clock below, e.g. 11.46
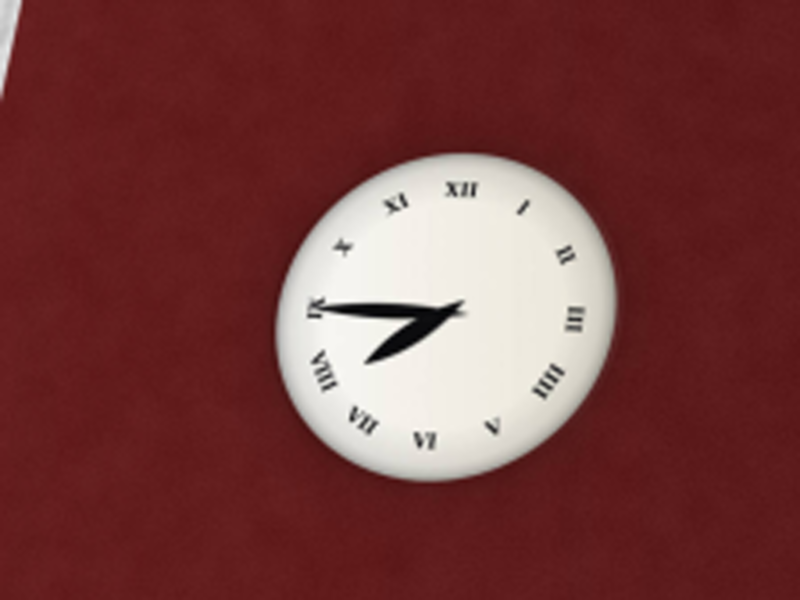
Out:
7.45
